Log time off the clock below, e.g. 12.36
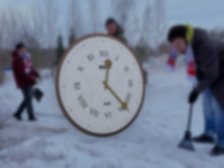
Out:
12.23
